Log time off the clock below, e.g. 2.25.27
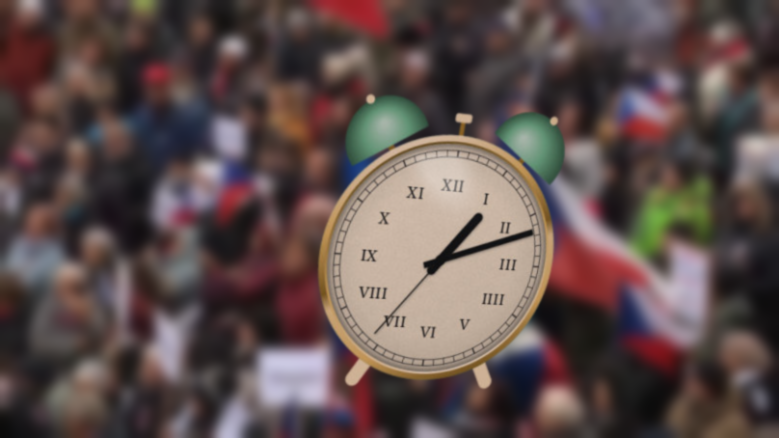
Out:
1.11.36
